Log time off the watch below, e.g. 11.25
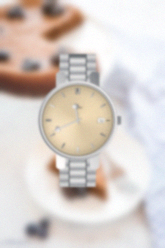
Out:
11.41
